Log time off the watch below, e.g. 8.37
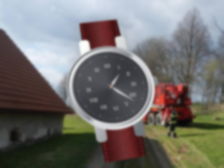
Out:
1.22
